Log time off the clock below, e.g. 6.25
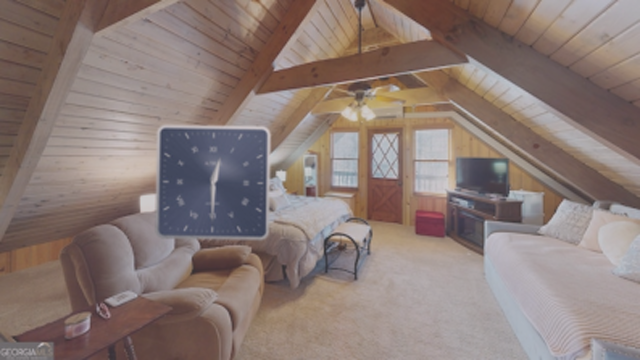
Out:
12.30
